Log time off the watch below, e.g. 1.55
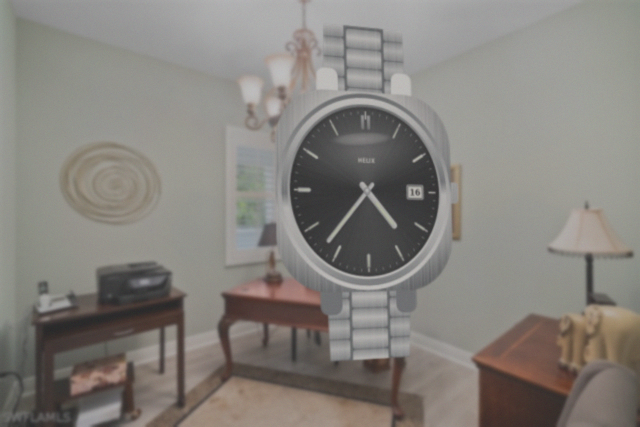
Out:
4.37
